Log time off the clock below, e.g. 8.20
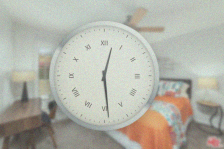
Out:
12.29
